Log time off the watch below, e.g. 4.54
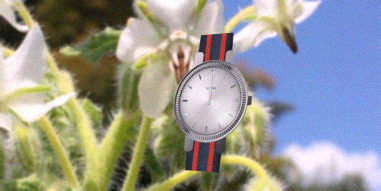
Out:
12.00
